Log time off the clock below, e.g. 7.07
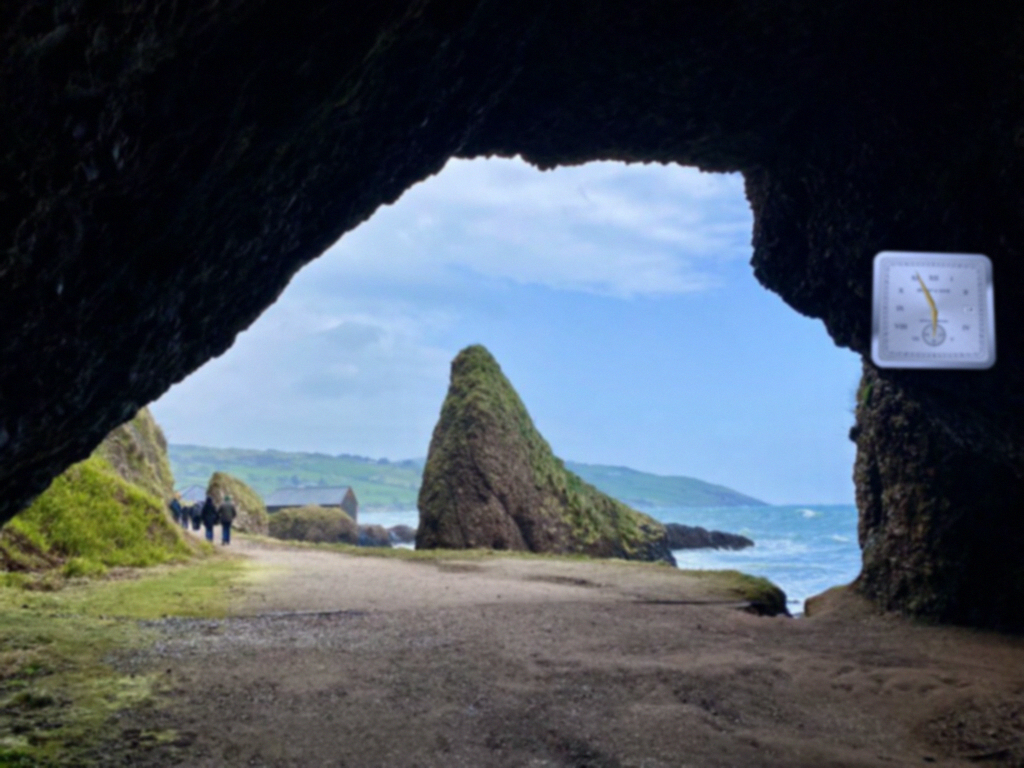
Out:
5.56
